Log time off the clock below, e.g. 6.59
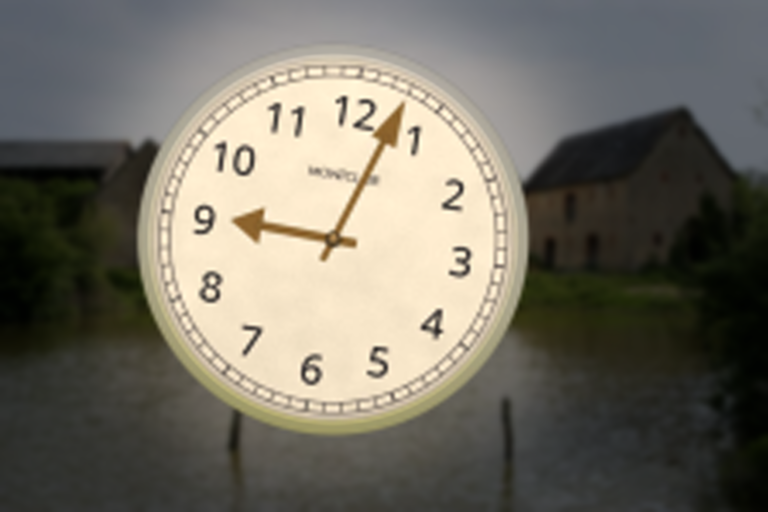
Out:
9.03
